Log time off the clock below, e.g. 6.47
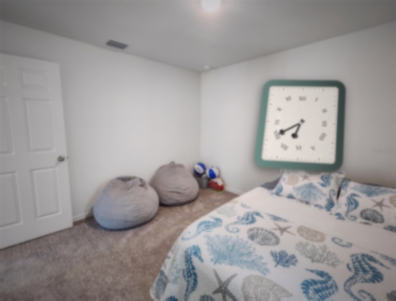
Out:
6.40
